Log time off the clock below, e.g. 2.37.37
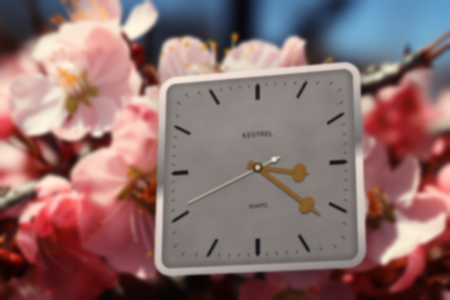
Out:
3.21.41
